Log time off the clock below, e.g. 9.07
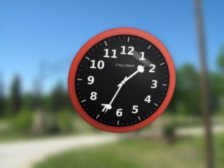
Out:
1.34
